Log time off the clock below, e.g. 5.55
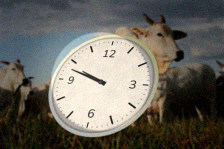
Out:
9.48
